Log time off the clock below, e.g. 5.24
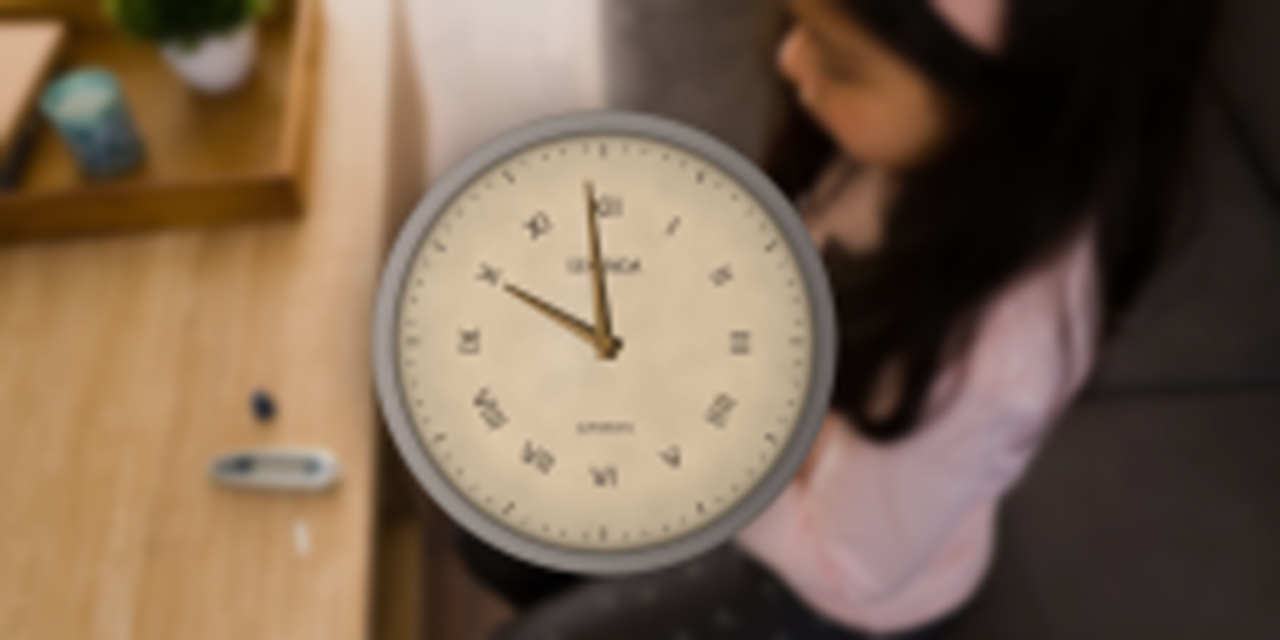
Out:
9.59
